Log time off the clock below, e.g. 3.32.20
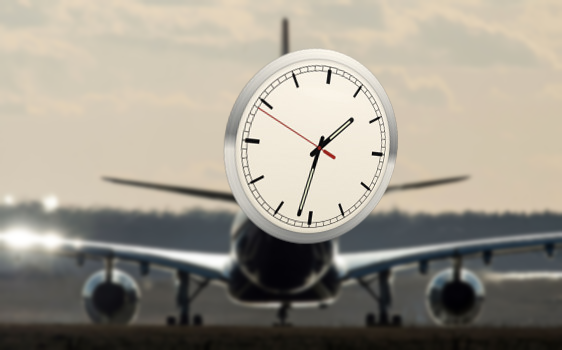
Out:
1.31.49
